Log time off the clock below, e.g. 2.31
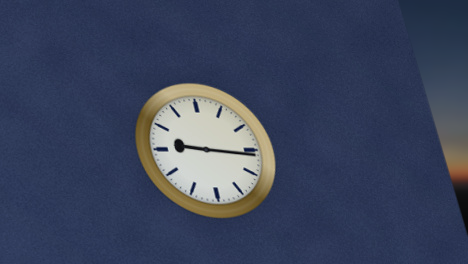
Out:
9.16
